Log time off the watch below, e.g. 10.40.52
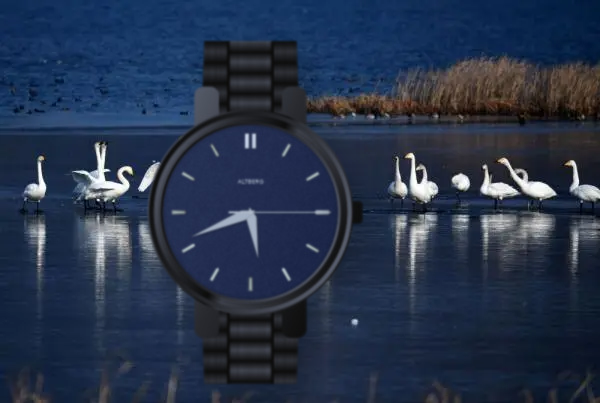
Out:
5.41.15
